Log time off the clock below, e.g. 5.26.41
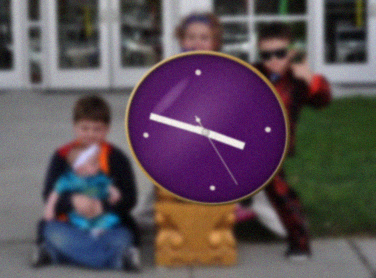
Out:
3.48.26
